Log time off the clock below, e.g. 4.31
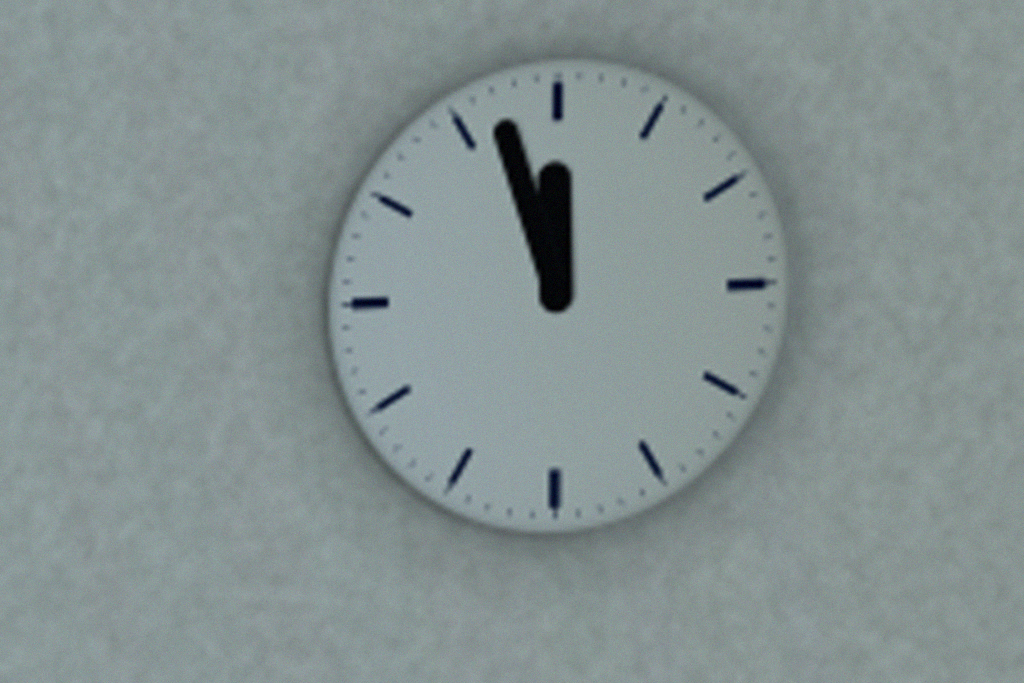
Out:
11.57
